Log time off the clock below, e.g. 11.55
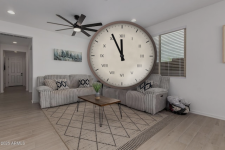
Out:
11.56
